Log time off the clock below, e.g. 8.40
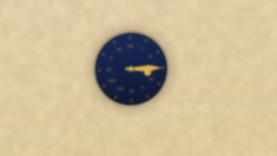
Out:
3.15
